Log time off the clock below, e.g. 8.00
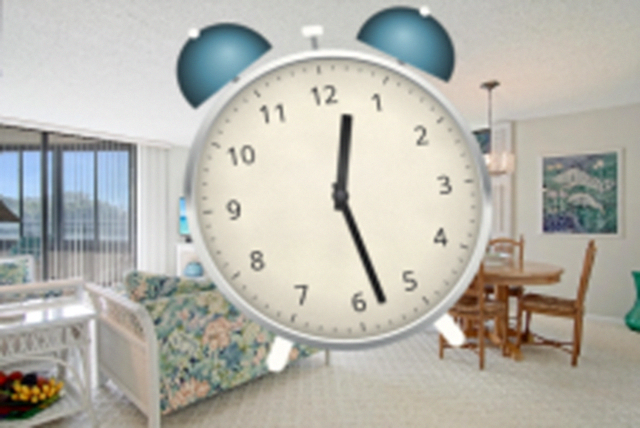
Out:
12.28
